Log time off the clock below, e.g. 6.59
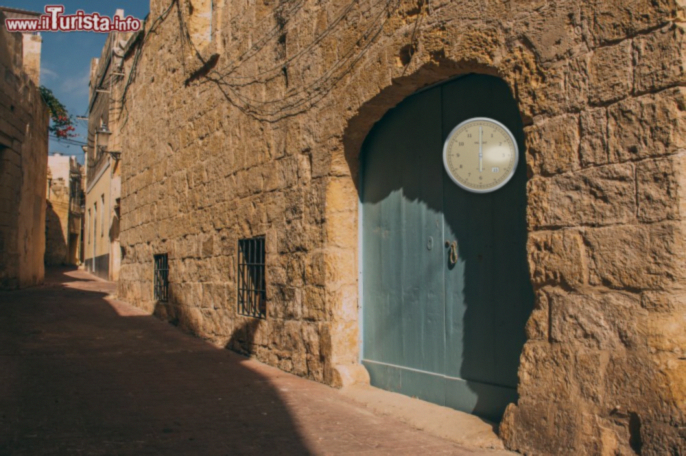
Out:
6.00
